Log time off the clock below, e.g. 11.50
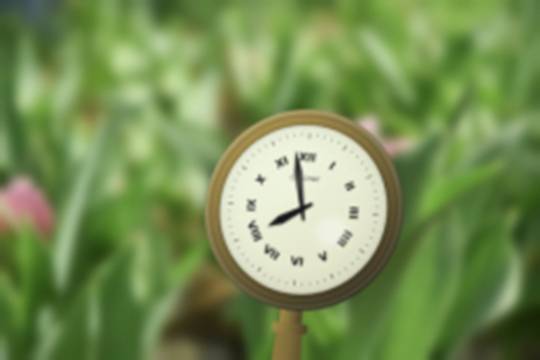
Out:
7.58
